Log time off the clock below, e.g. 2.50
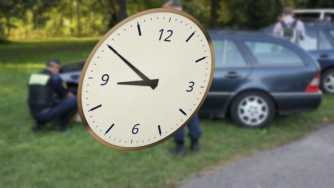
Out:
8.50
